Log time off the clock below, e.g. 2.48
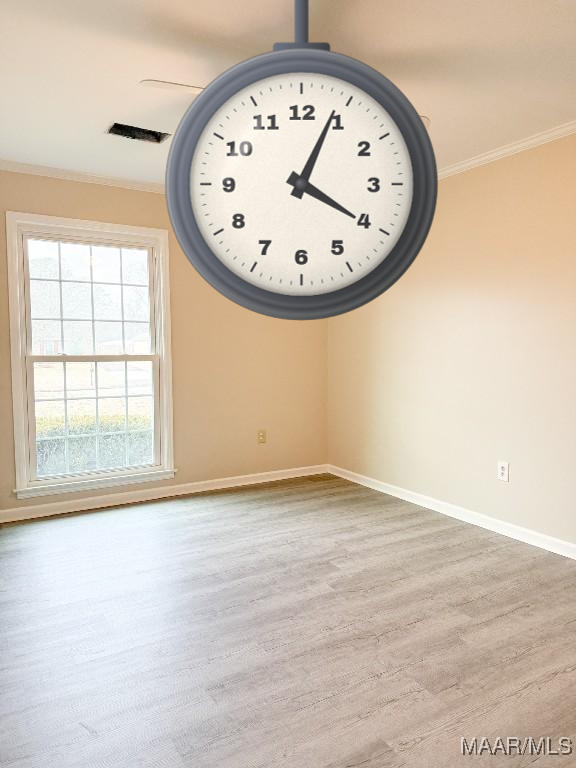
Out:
4.04
